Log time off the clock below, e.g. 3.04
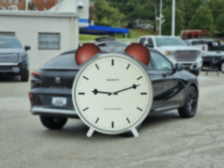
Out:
9.12
